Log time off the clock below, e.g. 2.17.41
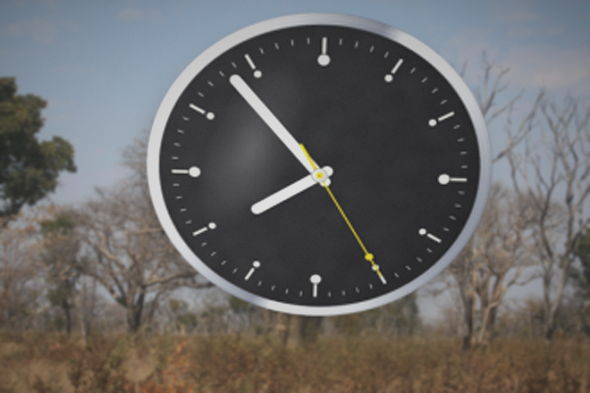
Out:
7.53.25
